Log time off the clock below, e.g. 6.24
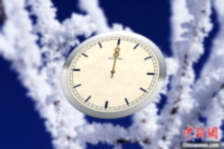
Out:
12.00
